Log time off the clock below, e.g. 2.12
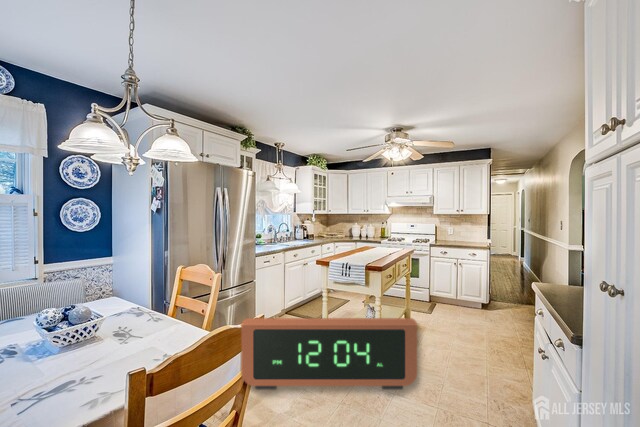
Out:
12.04
